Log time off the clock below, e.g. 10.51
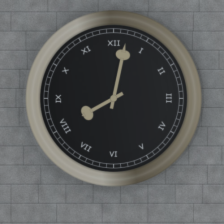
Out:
8.02
